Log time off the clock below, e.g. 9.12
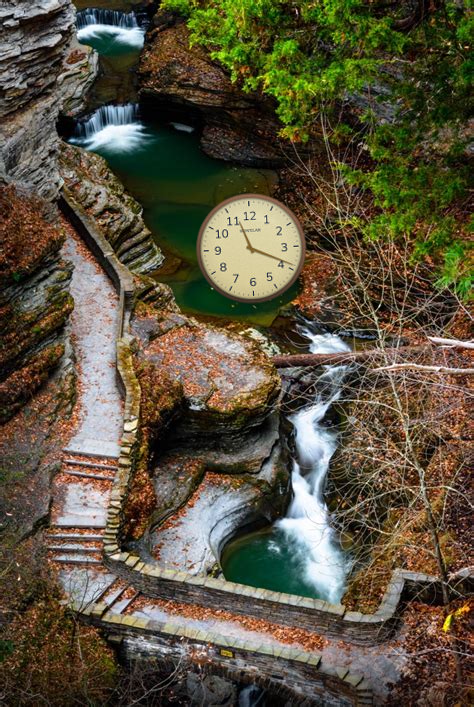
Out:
11.19
